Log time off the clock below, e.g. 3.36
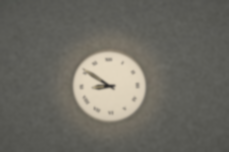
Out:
8.51
